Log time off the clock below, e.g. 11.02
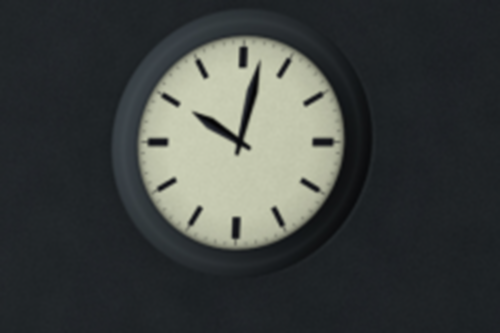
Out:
10.02
